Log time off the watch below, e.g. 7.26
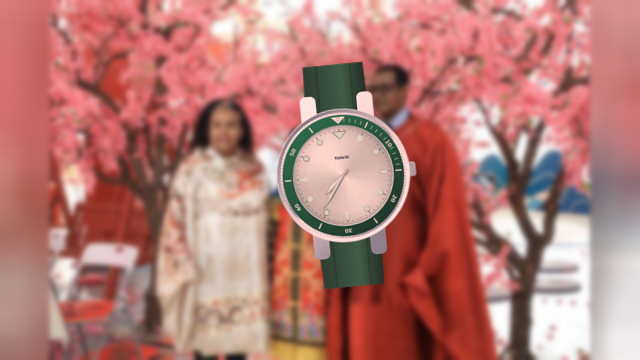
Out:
7.36
